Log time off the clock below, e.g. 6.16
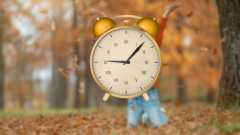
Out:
9.07
